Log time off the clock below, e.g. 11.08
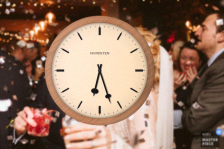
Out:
6.27
